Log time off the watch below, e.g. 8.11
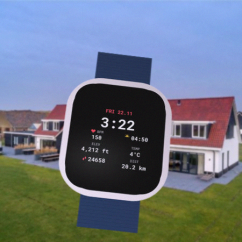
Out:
3.22
